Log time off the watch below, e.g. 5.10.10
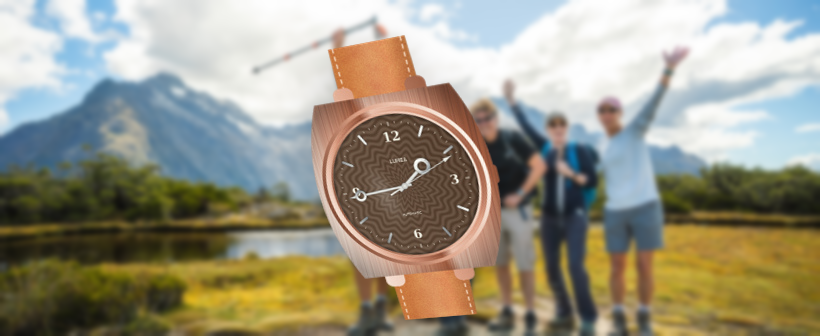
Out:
1.44.11
